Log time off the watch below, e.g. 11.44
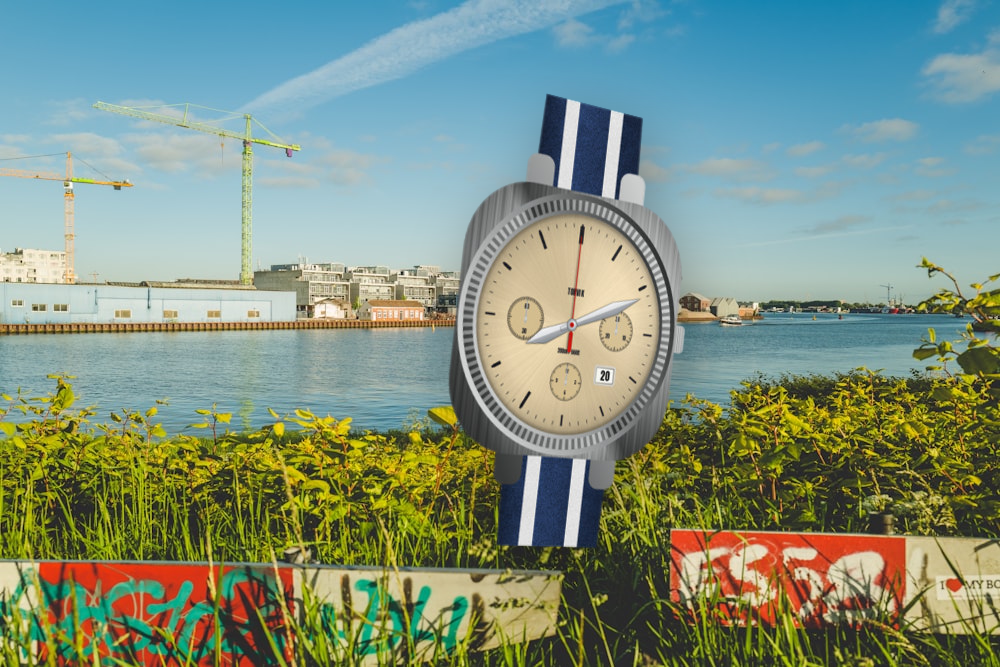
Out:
8.11
